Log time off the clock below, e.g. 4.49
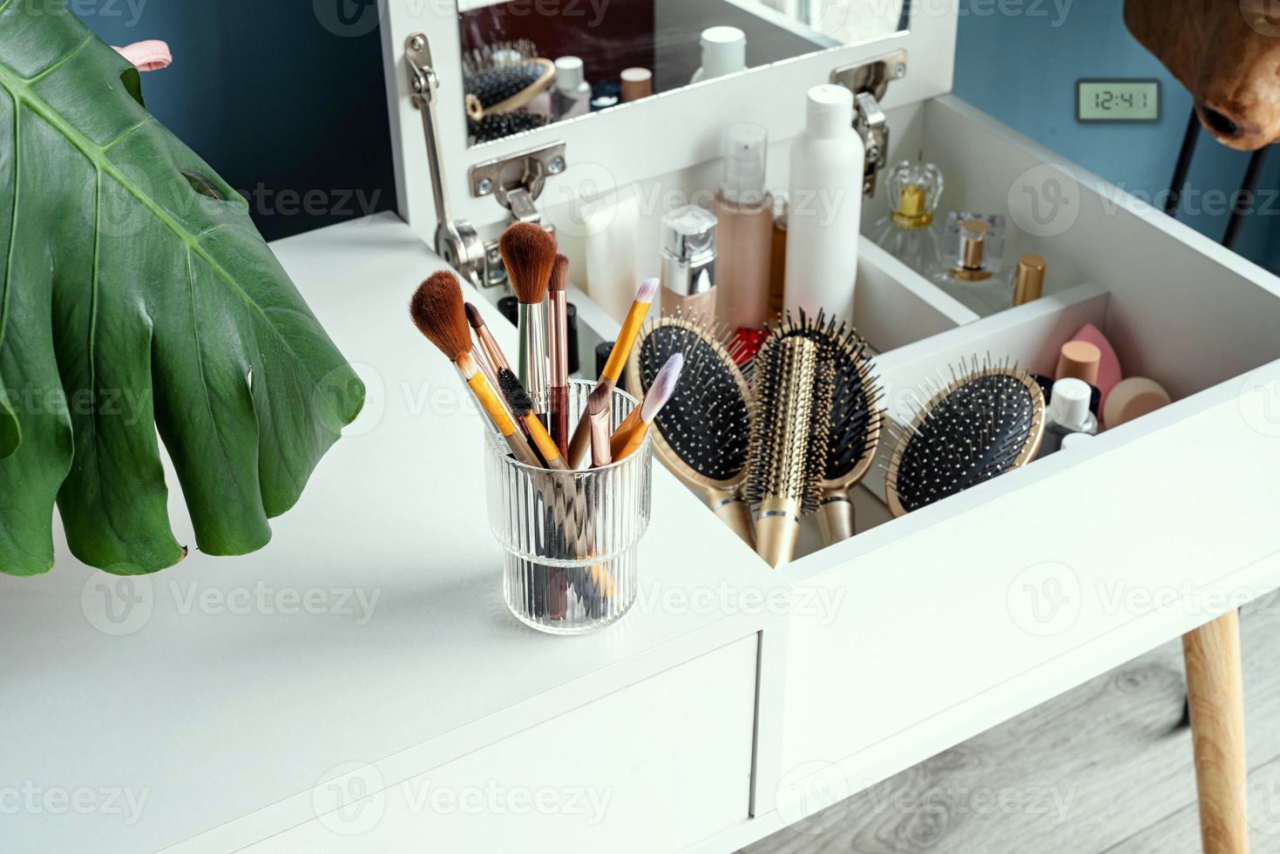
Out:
12.41
